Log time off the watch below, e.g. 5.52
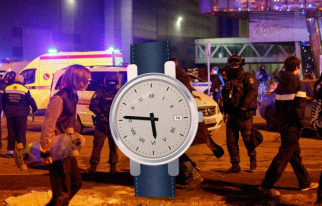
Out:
5.46
